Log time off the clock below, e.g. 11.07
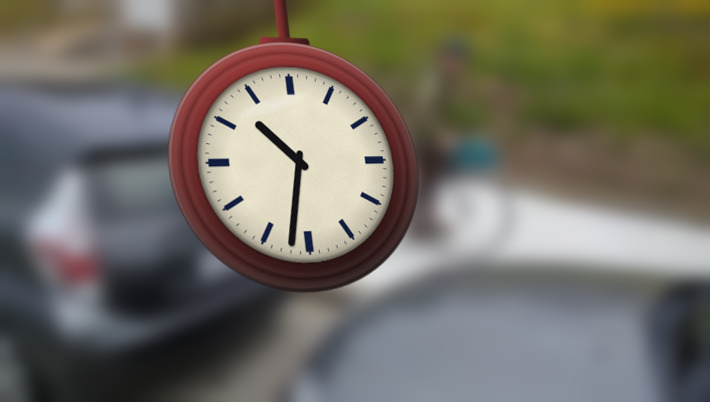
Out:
10.32
